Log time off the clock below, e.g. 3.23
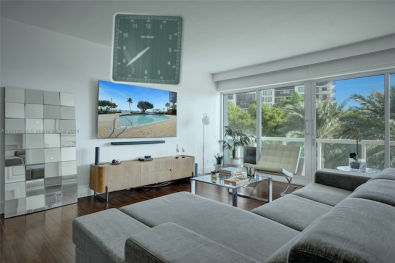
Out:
7.38
